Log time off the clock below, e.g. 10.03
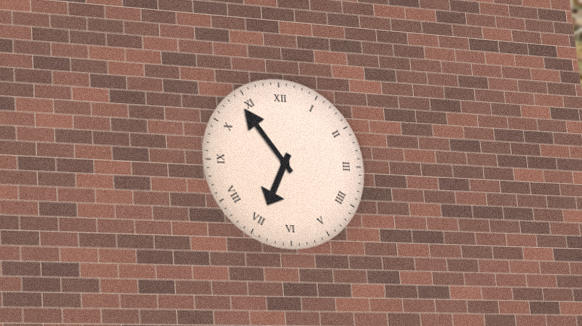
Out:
6.54
